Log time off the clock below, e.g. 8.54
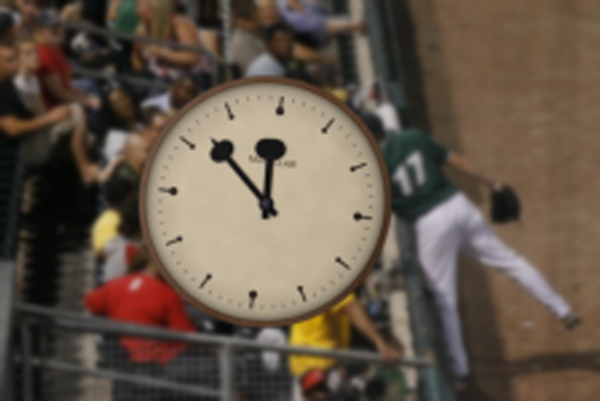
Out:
11.52
